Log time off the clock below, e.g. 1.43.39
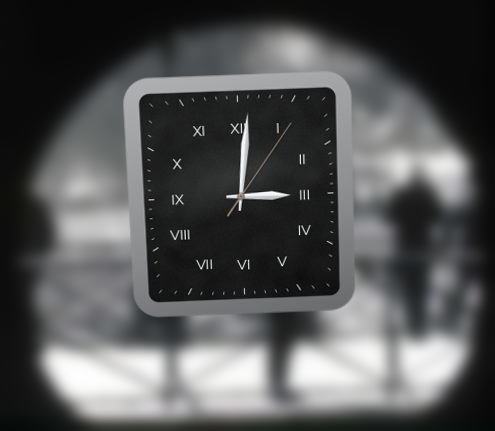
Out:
3.01.06
